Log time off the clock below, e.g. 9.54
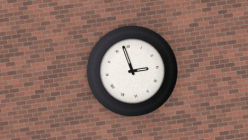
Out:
2.58
